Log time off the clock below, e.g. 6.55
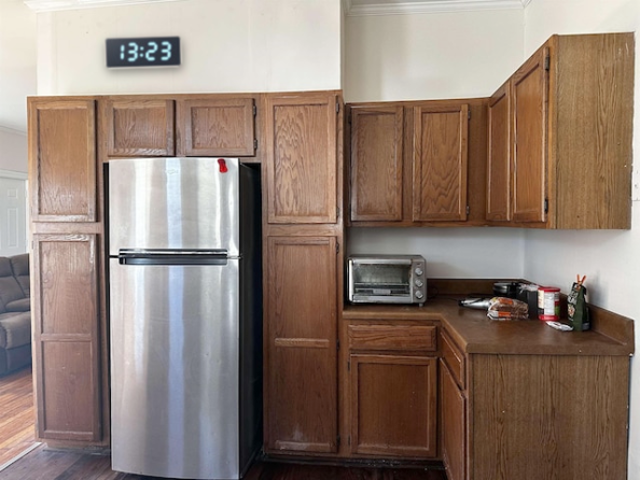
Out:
13.23
